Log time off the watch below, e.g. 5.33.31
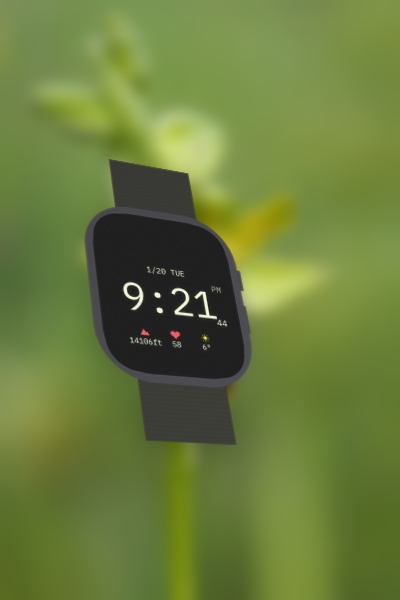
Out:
9.21.44
